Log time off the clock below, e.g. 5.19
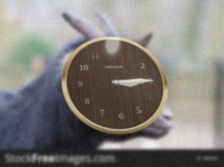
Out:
3.15
